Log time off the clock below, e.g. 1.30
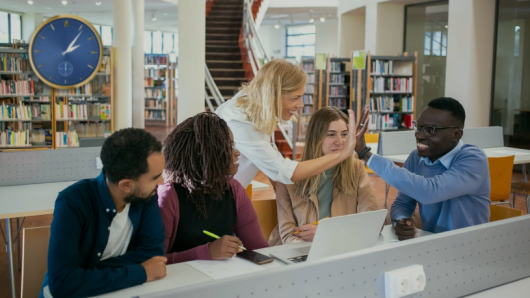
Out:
2.06
